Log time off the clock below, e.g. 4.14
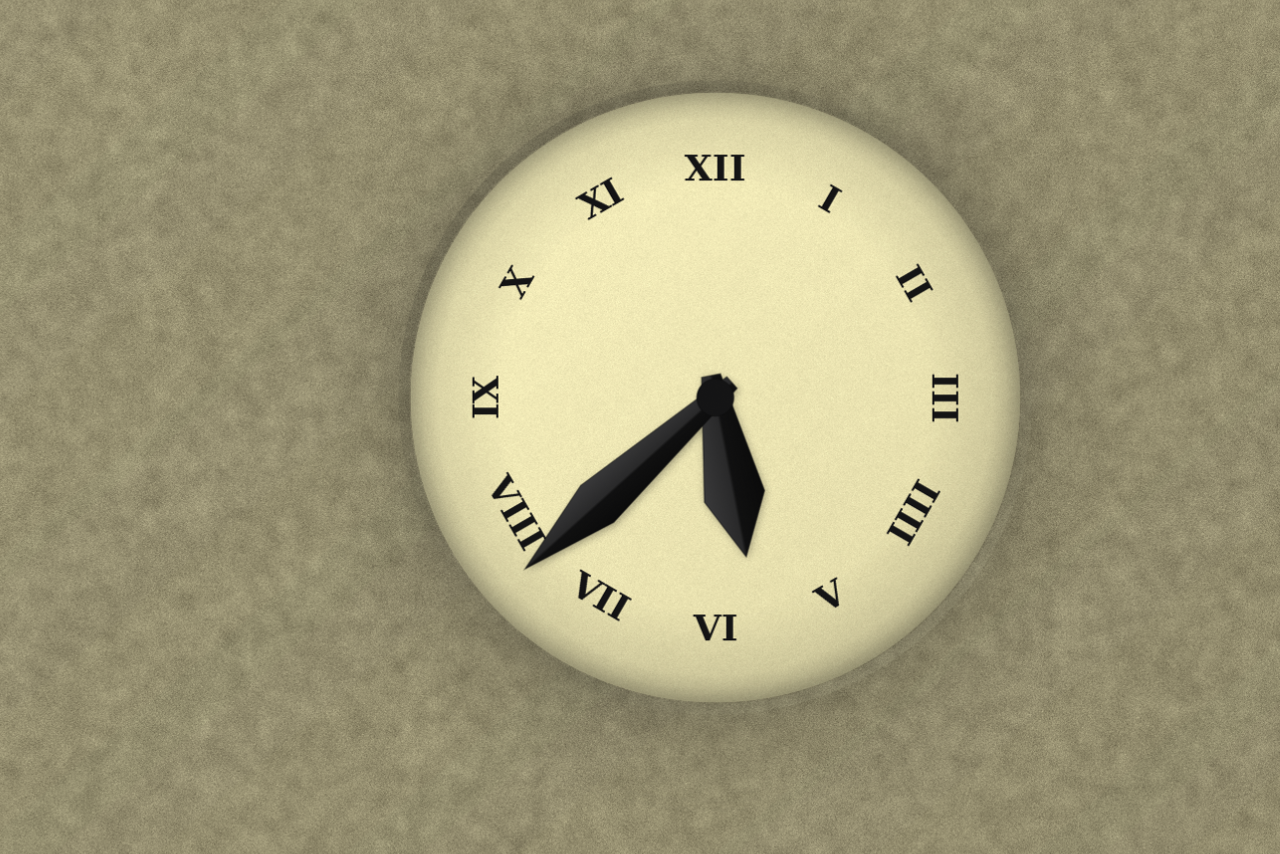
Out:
5.38
